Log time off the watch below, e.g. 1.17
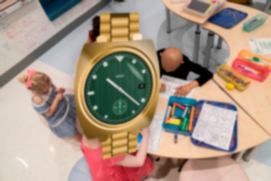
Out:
10.22
